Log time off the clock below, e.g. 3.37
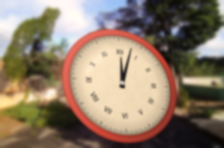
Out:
12.03
